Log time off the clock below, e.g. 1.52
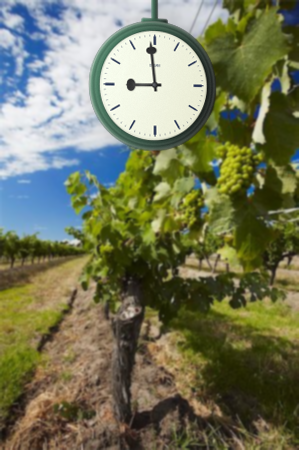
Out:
8.59
